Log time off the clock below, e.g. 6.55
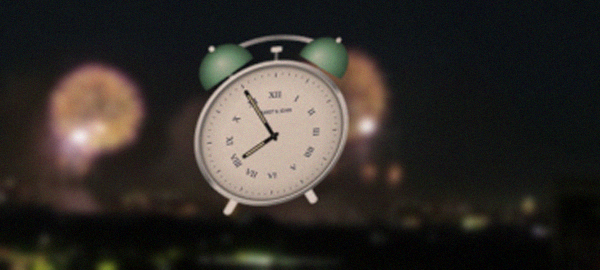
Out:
7.55
